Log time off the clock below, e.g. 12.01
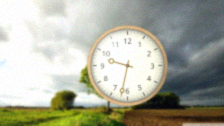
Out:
9.32
